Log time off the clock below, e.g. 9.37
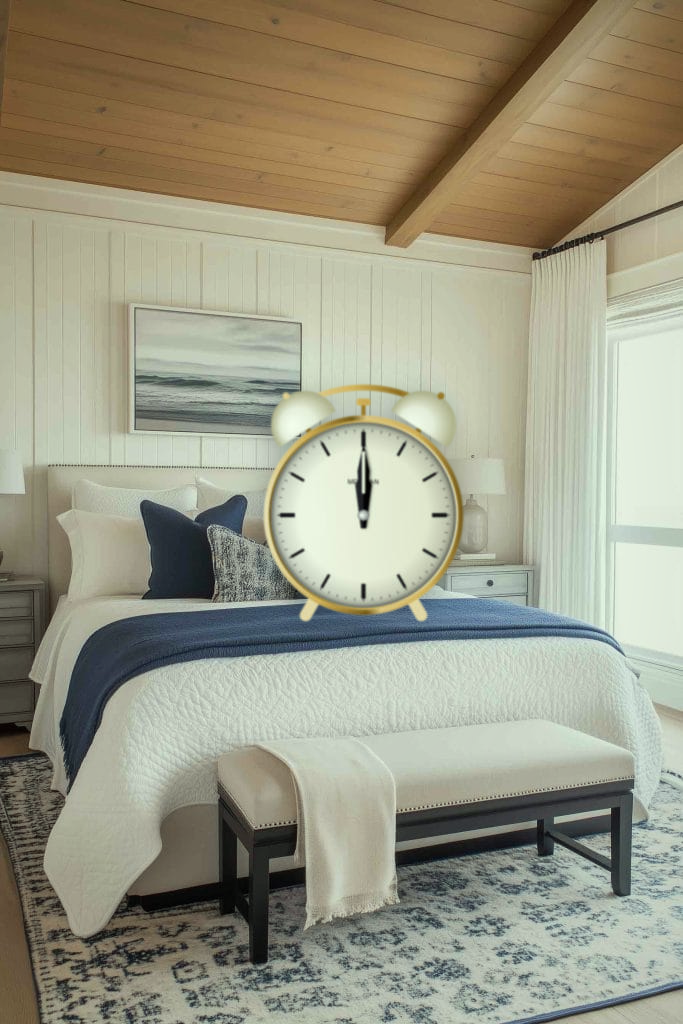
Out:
12.00
